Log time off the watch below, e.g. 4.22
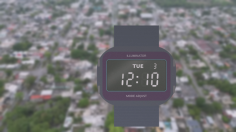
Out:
12.10
